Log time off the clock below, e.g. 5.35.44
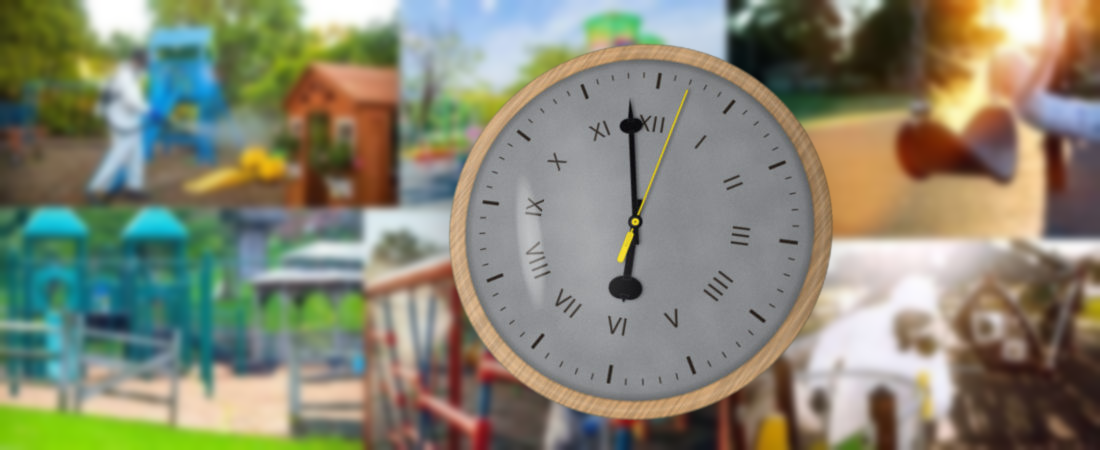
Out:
5.58.02
